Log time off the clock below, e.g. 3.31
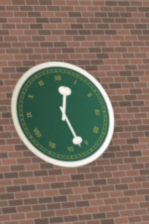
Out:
12.27
